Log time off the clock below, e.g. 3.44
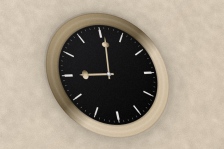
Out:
9.01
